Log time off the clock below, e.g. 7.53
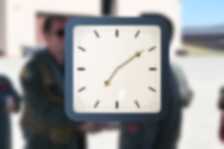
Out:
7.09
